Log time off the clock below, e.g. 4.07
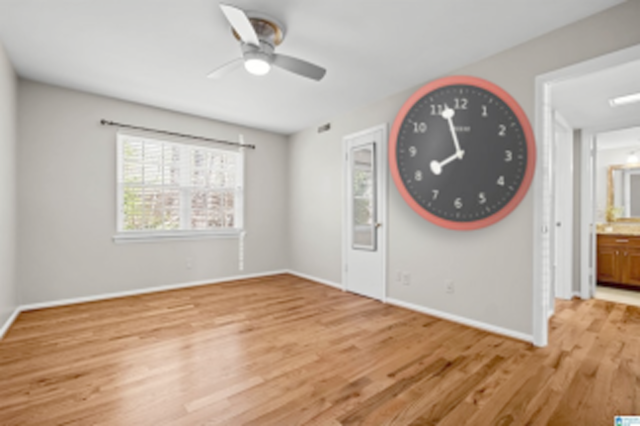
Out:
7.57
